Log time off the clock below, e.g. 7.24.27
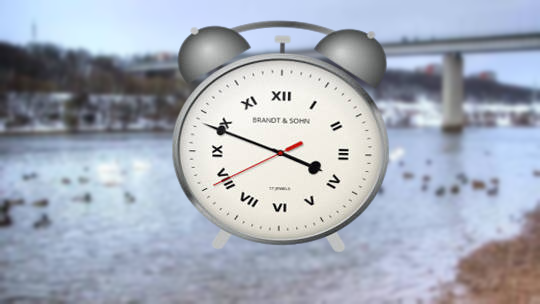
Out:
3.48.40
